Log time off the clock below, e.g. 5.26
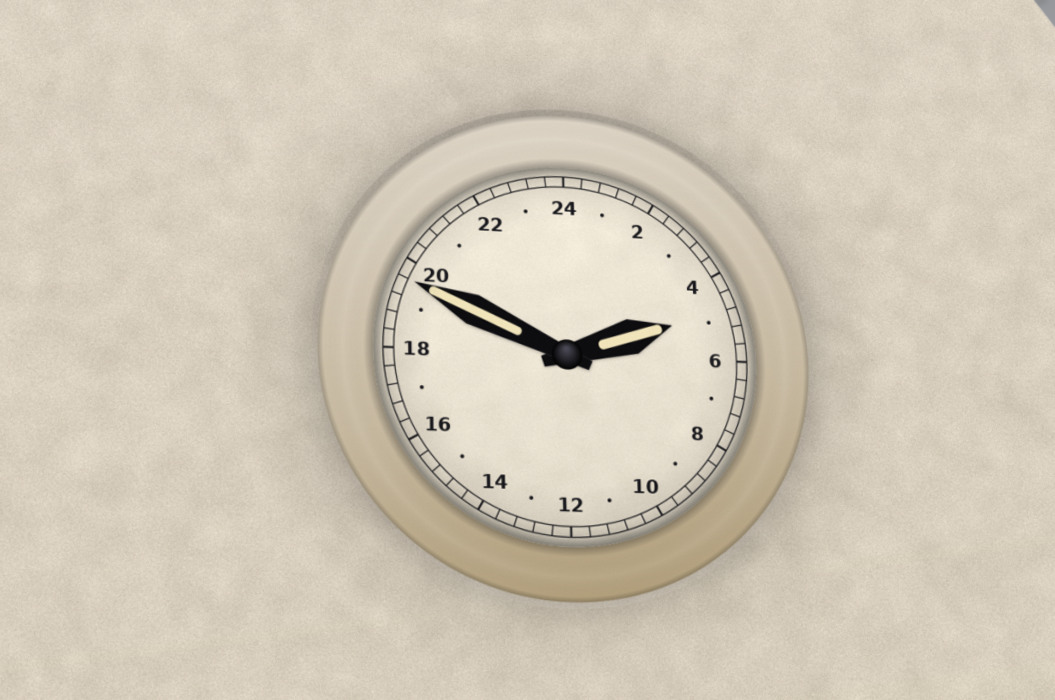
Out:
4.49
